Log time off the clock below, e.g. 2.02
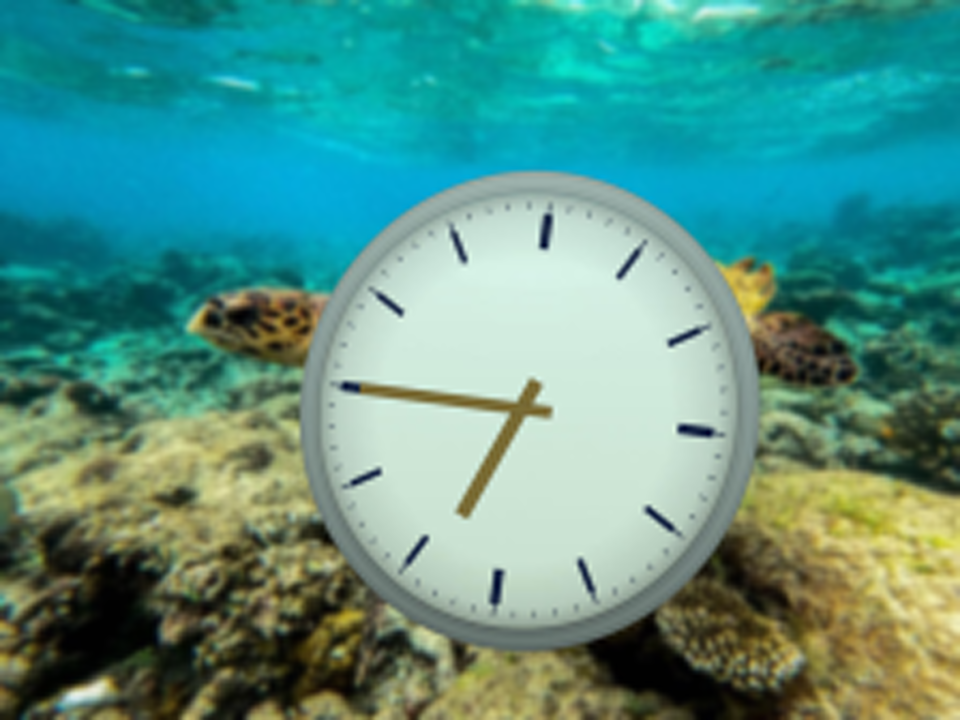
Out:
6.45
